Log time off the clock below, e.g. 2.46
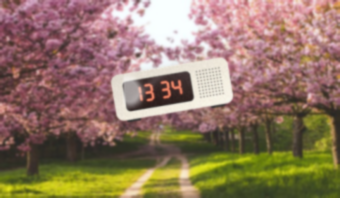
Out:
13.34
